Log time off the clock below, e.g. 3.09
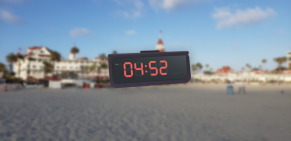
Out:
4.52
